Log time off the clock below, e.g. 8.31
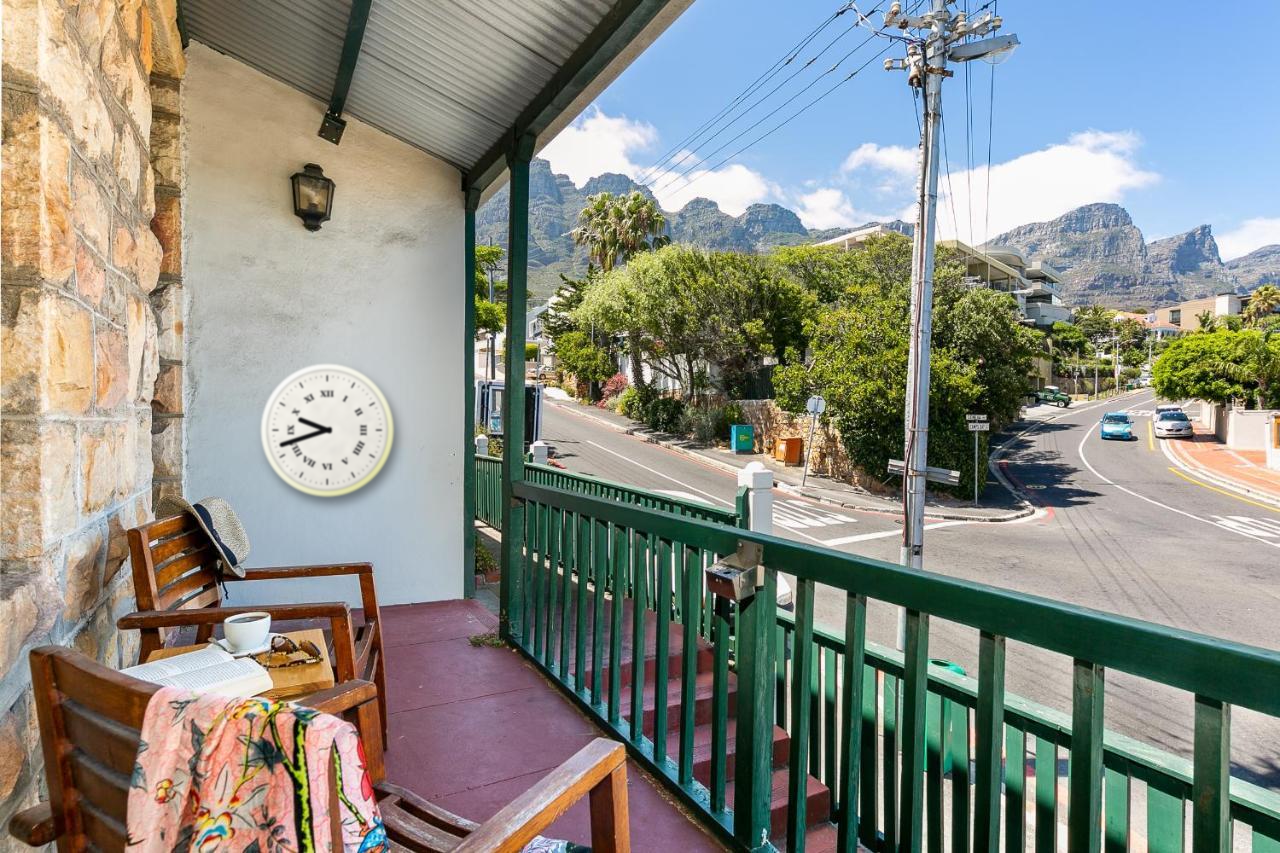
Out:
9.42
